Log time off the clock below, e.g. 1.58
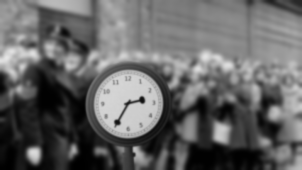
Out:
2.35
